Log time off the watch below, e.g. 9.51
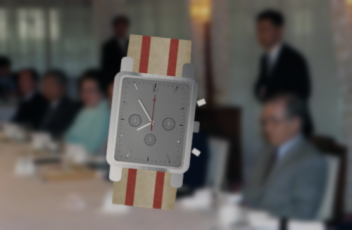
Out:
7.54
